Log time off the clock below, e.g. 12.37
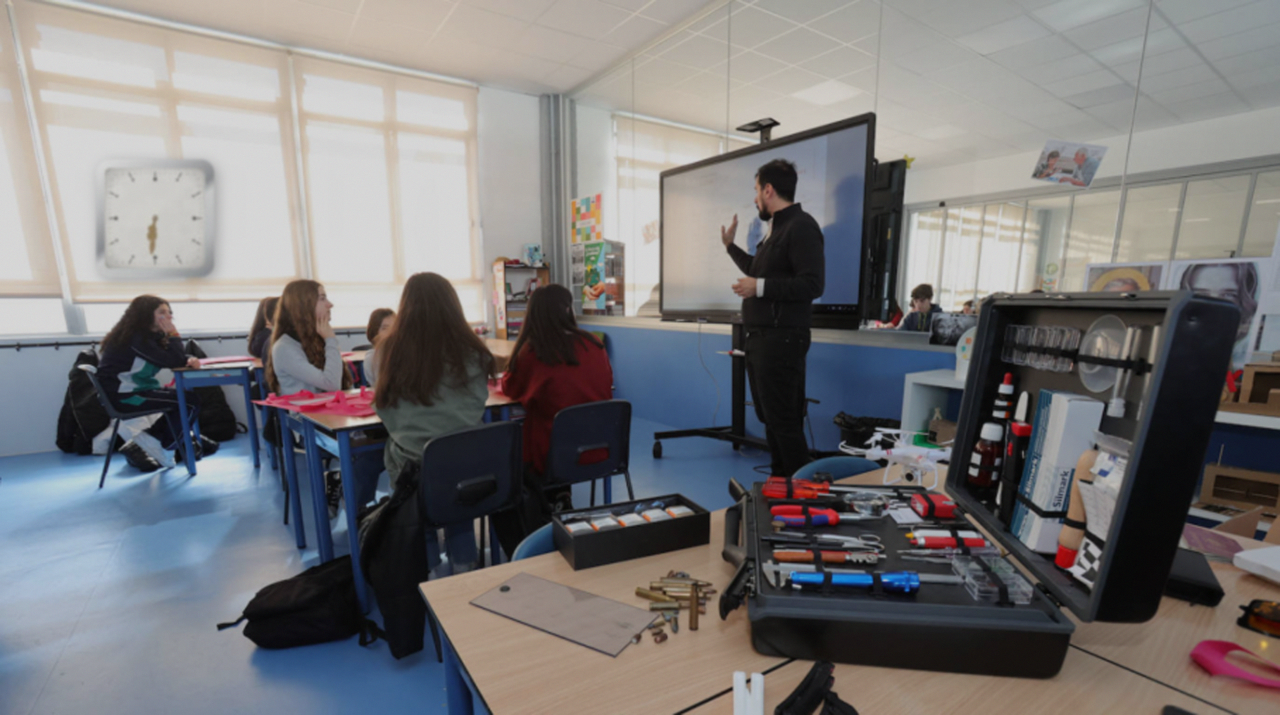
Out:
6.31
